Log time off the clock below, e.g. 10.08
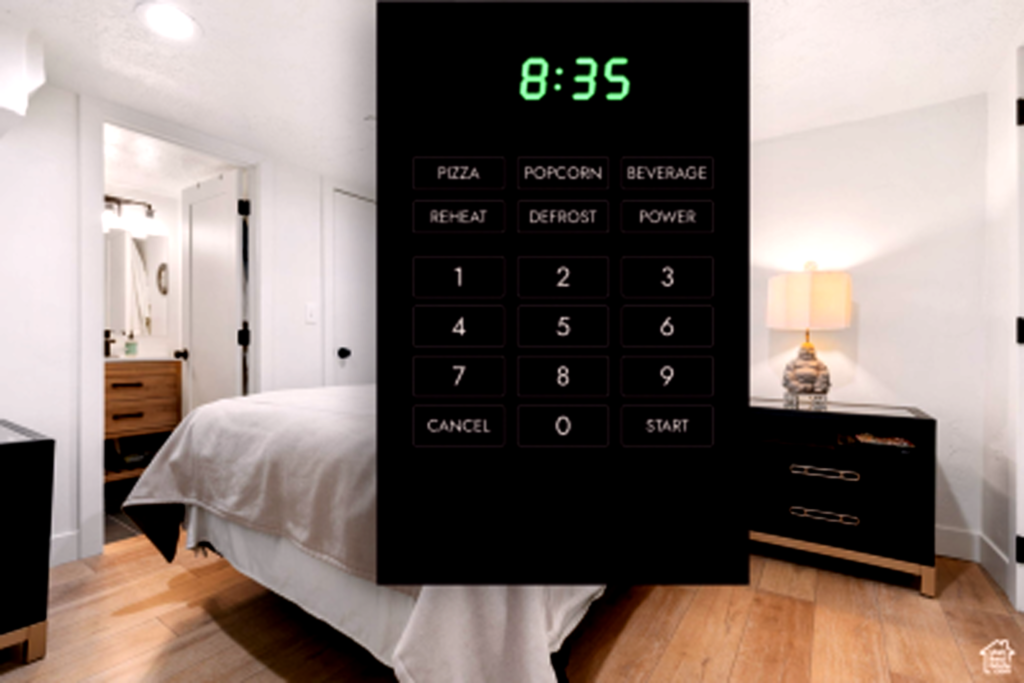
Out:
8.35
